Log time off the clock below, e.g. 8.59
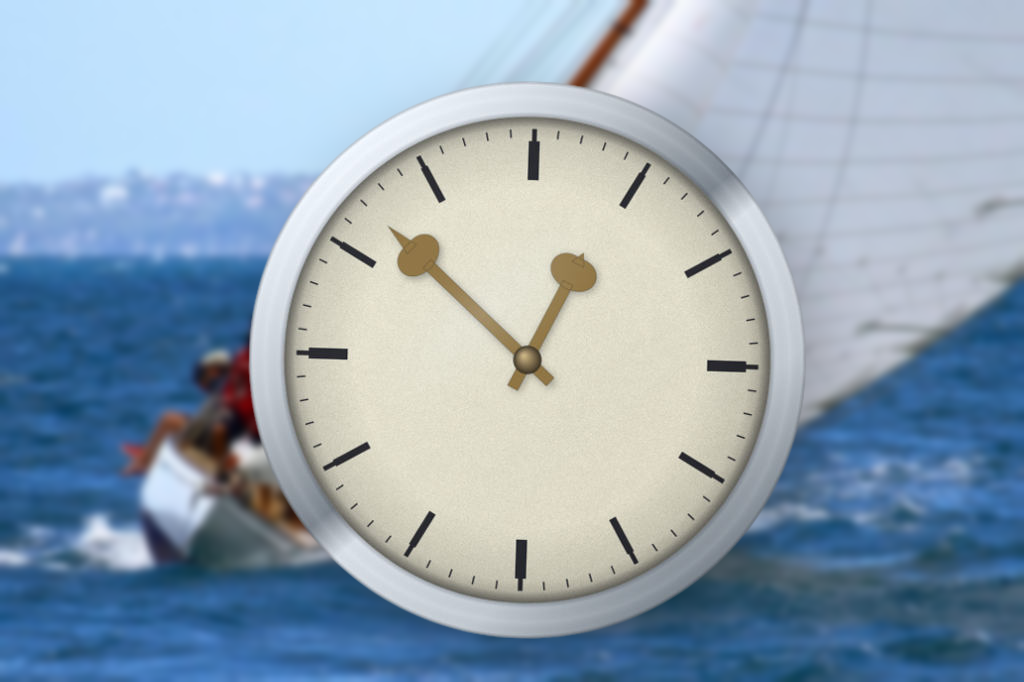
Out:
12.52
